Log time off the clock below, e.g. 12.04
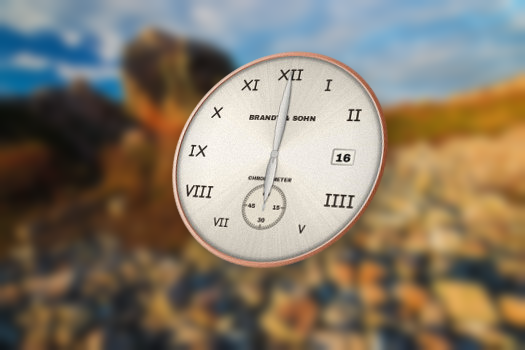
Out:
6.00
